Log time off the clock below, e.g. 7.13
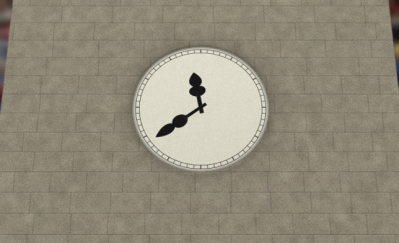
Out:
11.39
